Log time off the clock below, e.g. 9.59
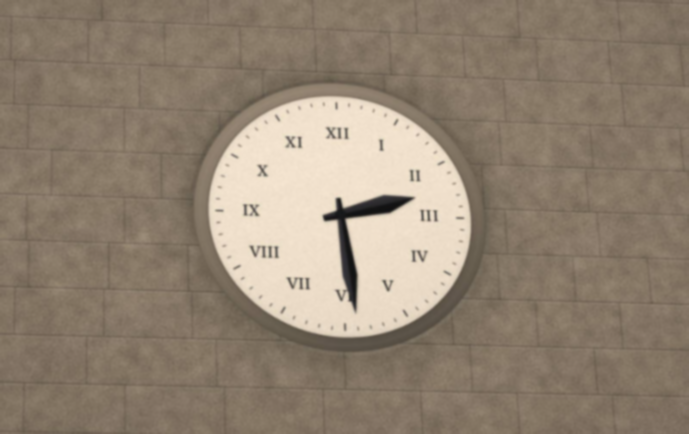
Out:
2.29
